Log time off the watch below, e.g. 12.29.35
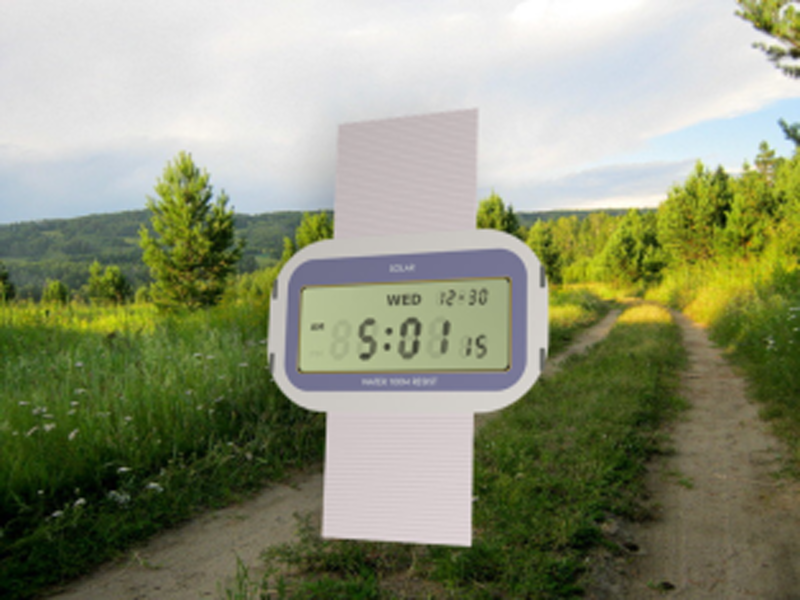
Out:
5.01.15
